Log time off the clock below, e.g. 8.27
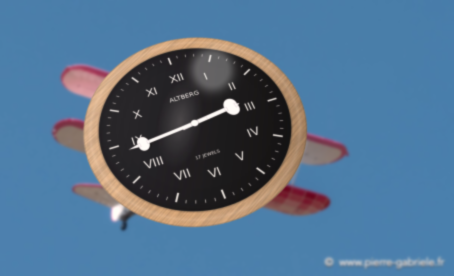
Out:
2.44
